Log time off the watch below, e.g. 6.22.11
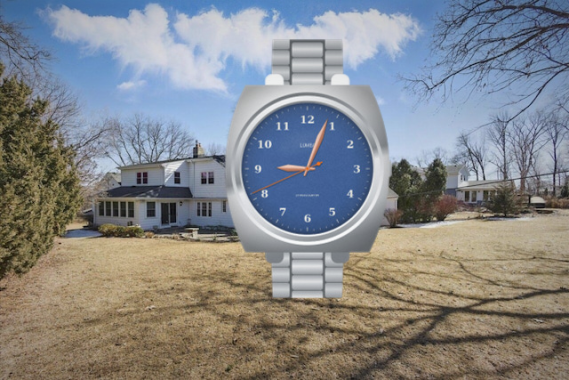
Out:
9.03.41
